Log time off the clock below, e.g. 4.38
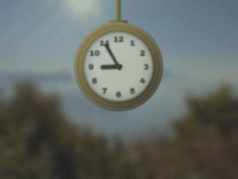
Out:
8.55
